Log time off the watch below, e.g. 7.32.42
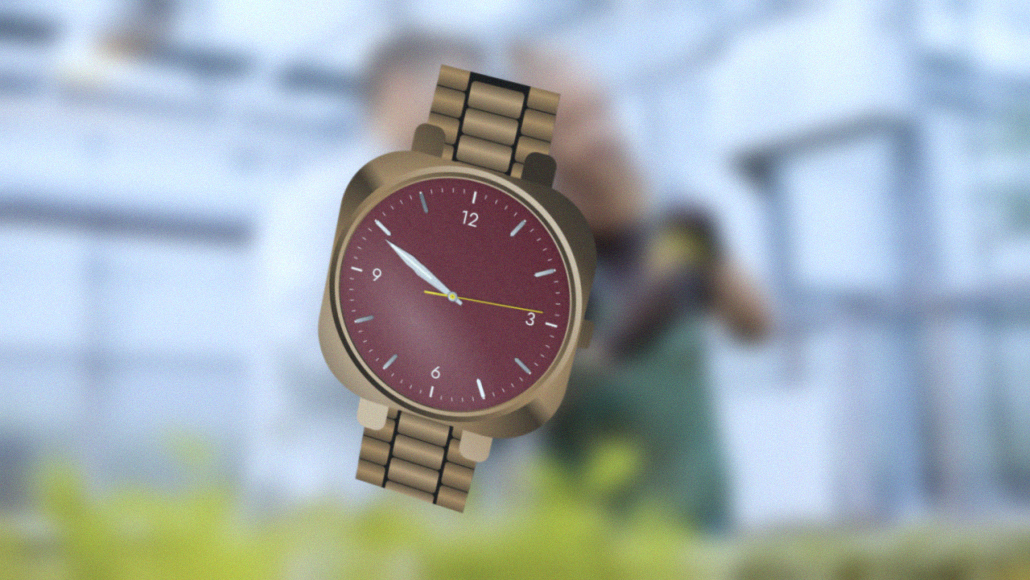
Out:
9.49.14
